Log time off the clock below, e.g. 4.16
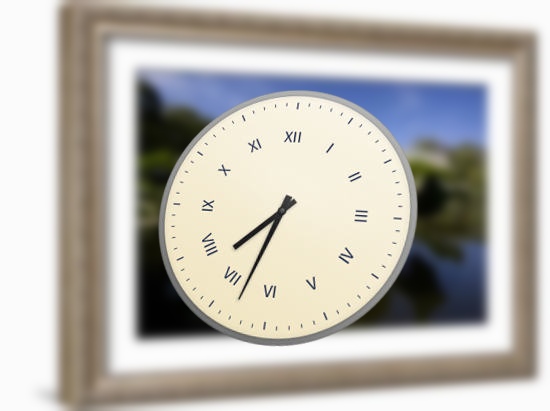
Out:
7.33
